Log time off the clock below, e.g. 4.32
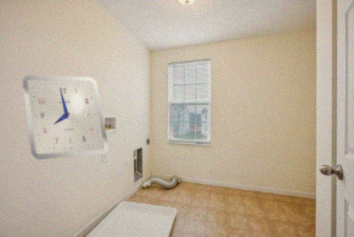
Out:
7.59
